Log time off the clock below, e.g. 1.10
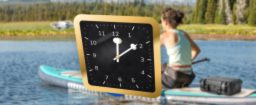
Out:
12.09
